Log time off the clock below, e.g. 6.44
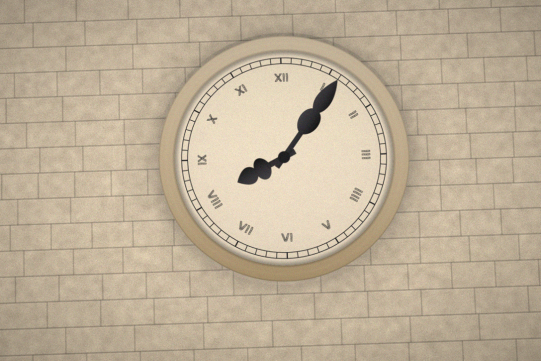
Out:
8.06
